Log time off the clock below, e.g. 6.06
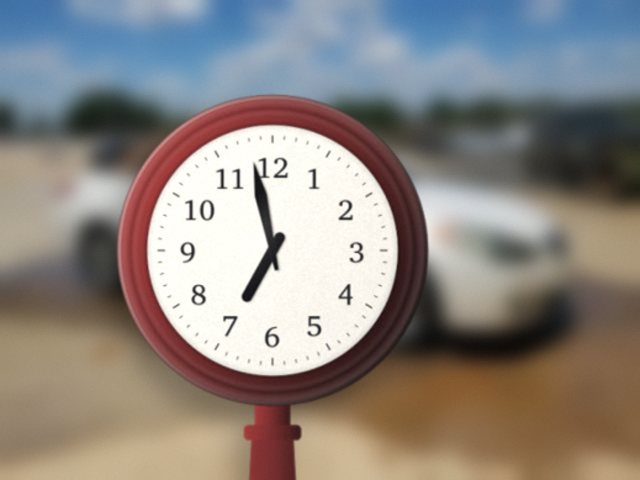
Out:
6.58
